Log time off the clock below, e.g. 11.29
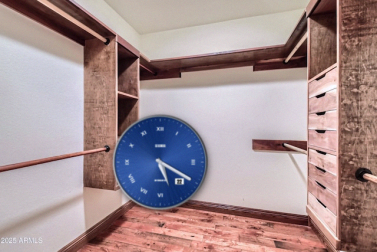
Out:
5.20
